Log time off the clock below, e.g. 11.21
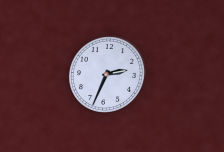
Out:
2.33
